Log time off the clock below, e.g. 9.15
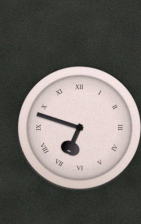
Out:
6.48
